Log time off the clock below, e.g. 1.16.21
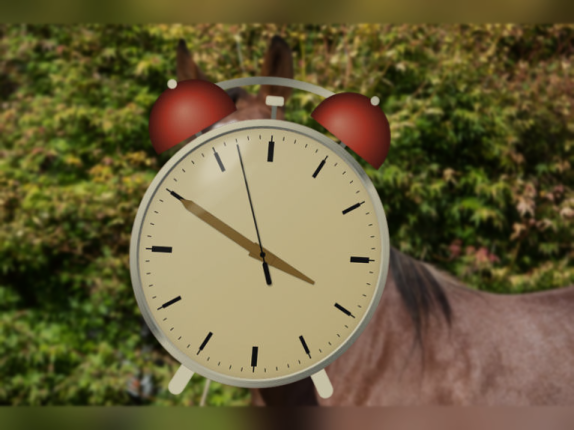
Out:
3.49.57
